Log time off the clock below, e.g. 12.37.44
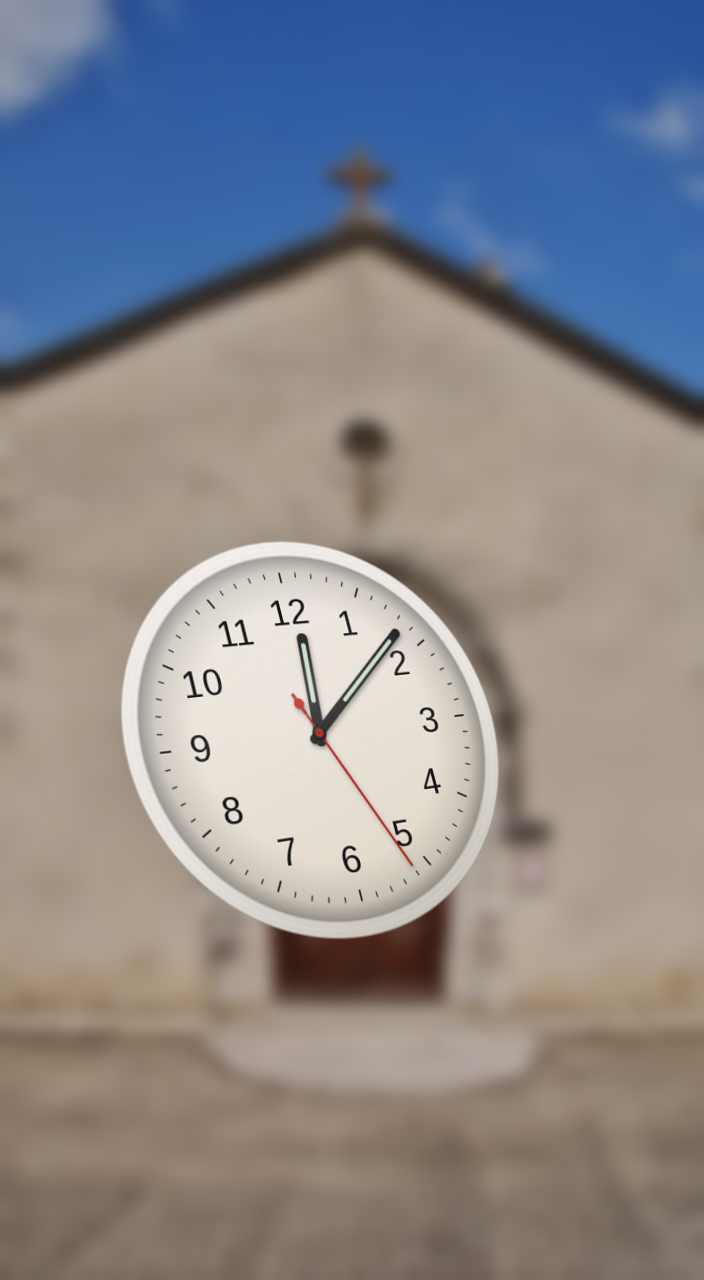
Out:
12.08.26
